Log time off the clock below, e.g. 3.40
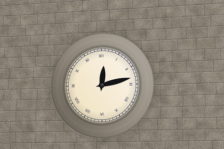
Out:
12.13
